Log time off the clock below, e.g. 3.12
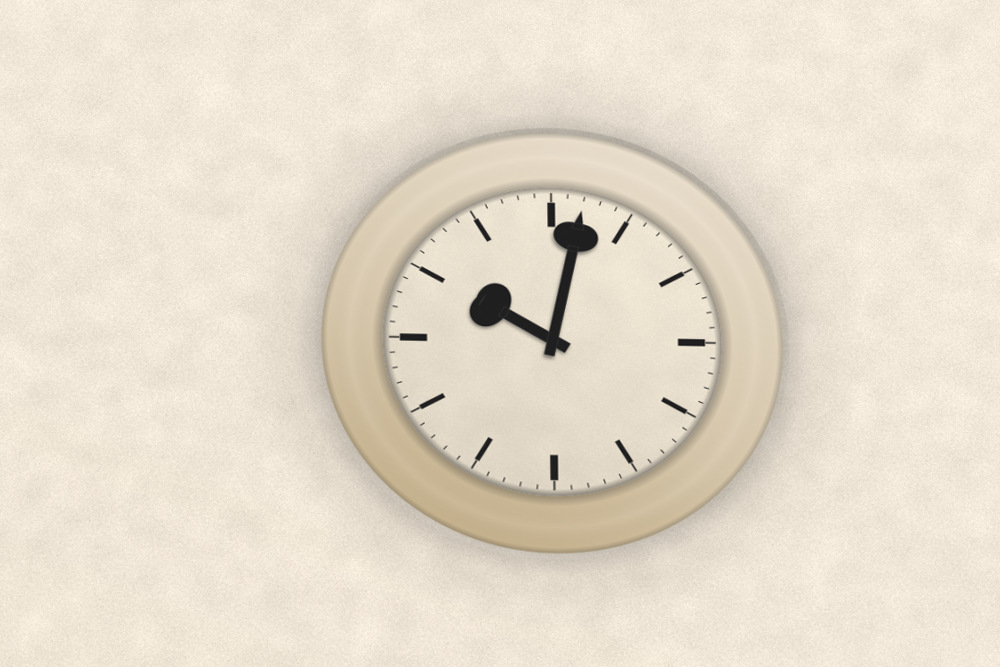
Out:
10.02
